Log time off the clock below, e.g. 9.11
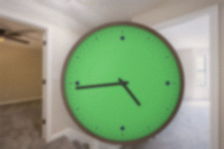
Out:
4.44
